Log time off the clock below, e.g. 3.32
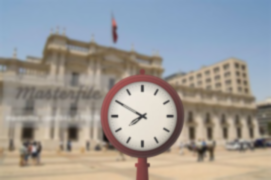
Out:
7.50
